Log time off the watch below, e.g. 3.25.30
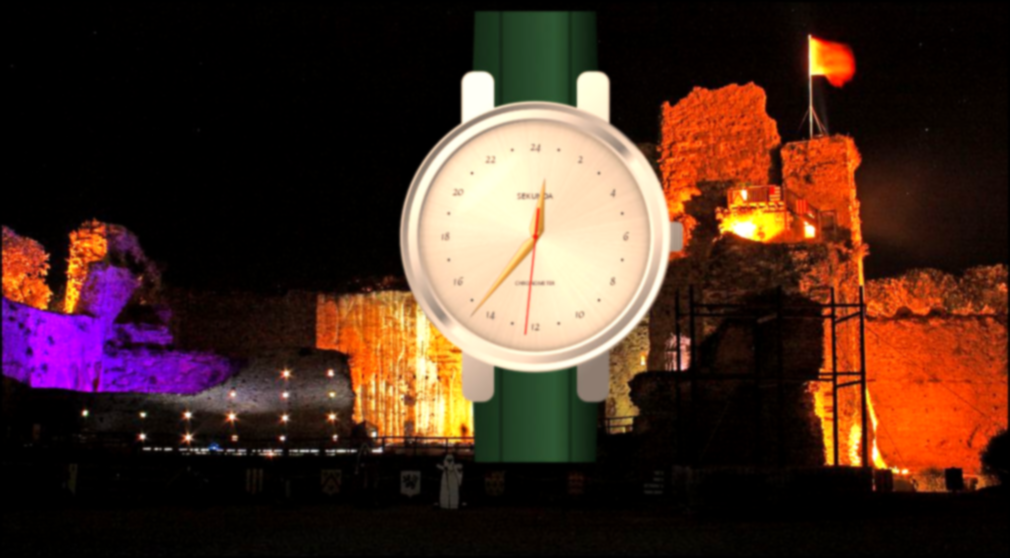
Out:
0.36.31
